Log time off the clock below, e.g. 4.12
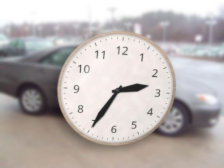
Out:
2.35
